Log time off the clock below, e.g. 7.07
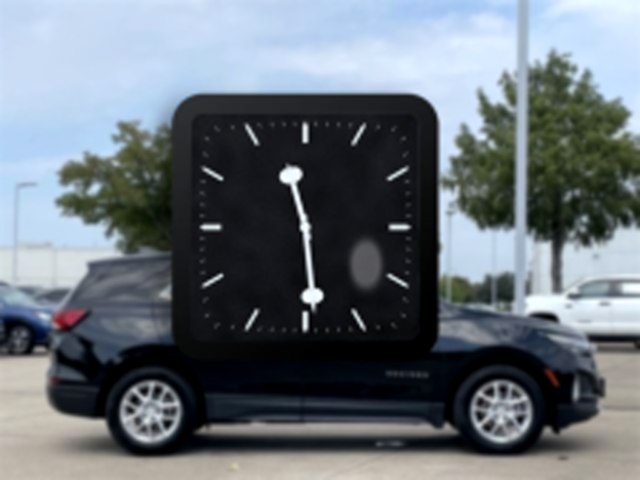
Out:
11.29
